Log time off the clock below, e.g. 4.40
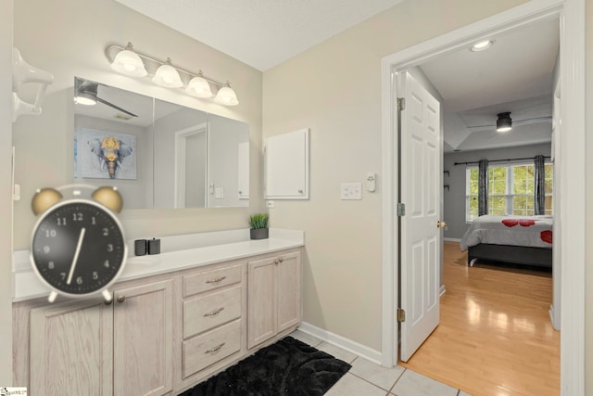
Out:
12.33
